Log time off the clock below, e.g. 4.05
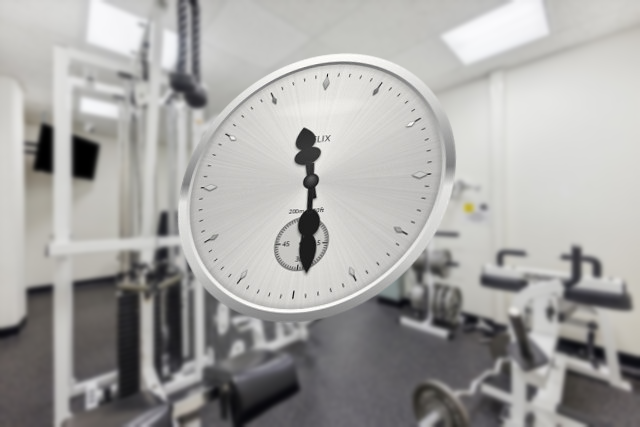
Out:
11.29
